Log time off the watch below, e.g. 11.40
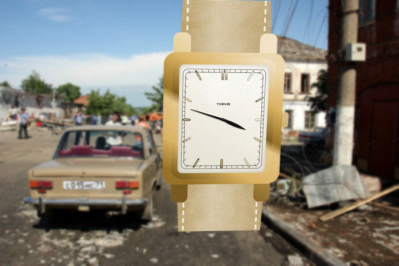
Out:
3.48
